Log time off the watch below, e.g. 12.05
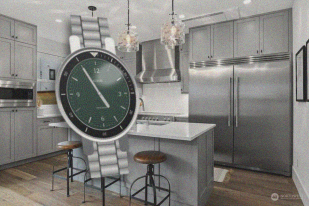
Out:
4.55
